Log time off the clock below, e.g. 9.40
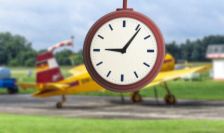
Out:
9.06
